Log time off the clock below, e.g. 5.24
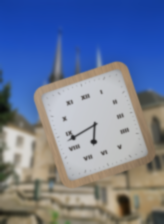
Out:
6.43
